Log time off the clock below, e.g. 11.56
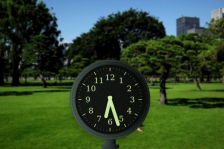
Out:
6.27
